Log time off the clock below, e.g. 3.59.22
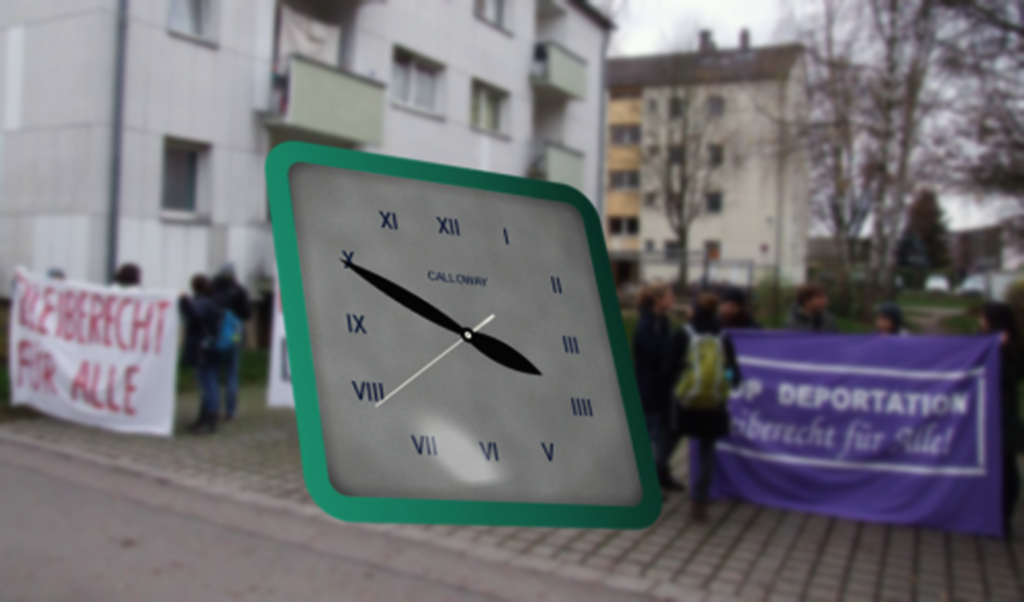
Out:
3.49.39
